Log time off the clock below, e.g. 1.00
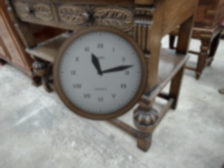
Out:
11.13
